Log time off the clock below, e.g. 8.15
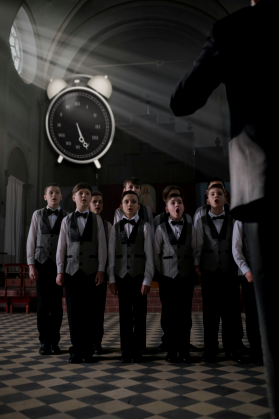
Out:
5.26
